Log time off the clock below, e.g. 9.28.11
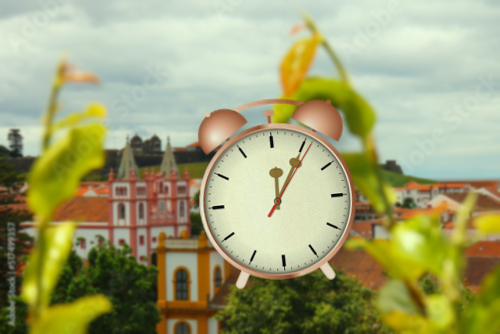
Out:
12.05.06
